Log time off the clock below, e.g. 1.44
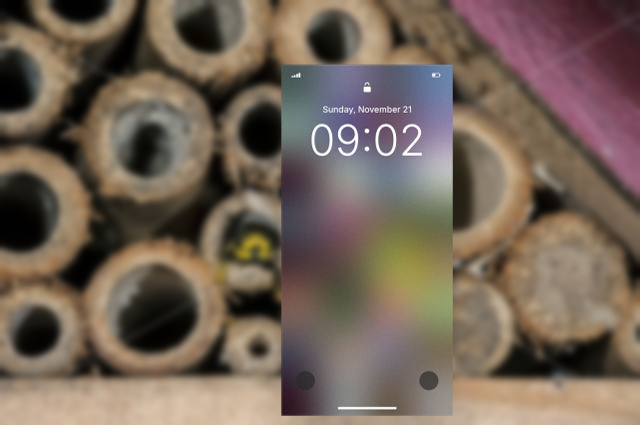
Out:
9.02
